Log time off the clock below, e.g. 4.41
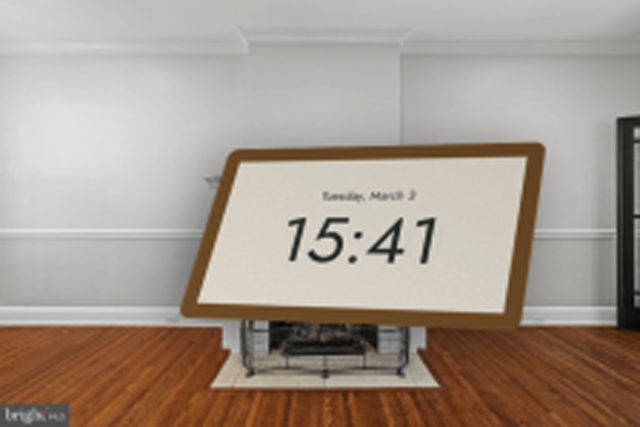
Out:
15.41
